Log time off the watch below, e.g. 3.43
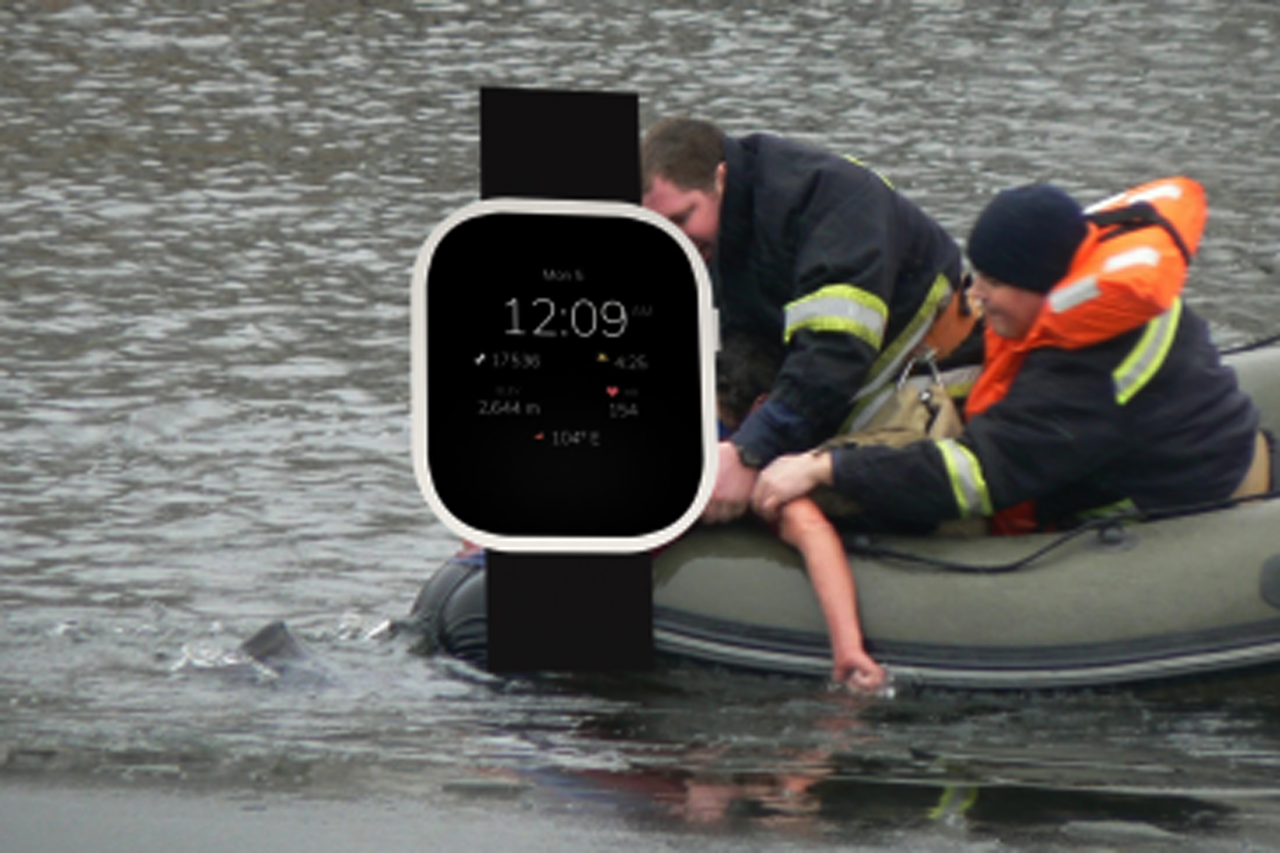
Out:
12.09
